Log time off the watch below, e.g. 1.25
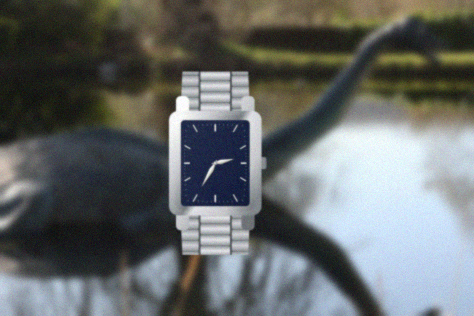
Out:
2.35
